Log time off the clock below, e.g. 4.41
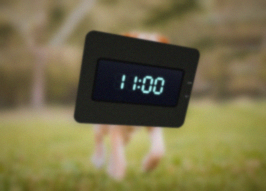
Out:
11.00
